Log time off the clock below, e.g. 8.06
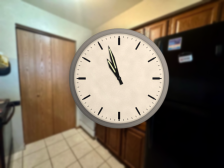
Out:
10.57
